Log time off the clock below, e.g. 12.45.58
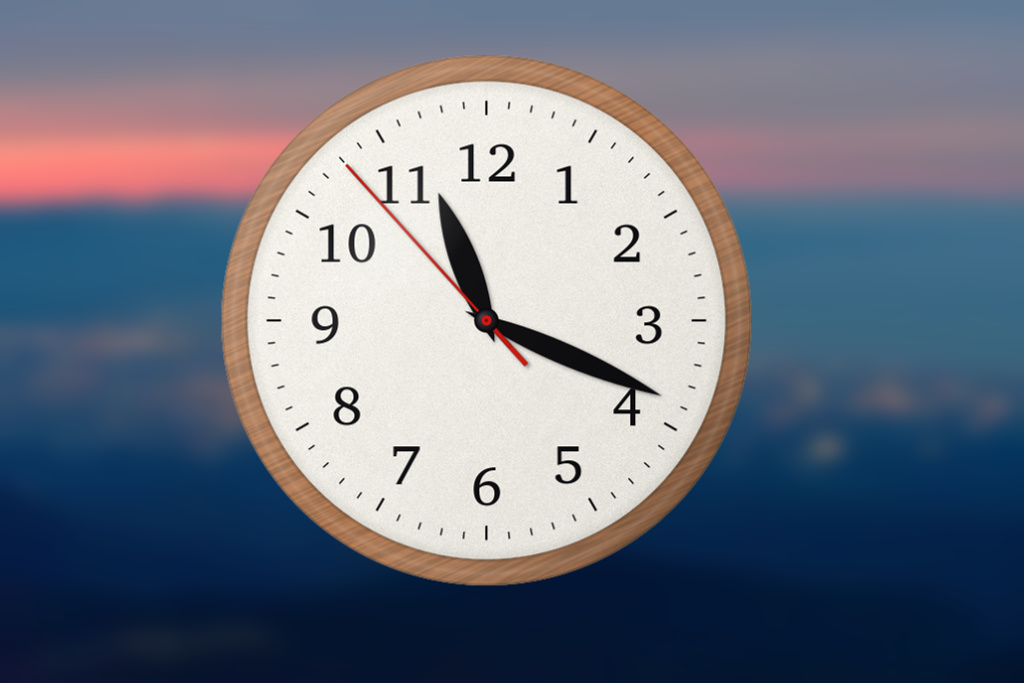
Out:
11.18.53
